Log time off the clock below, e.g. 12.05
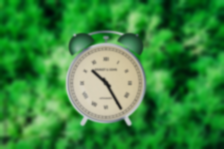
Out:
10.25
